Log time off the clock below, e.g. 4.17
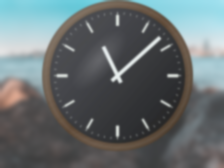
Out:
11.08
